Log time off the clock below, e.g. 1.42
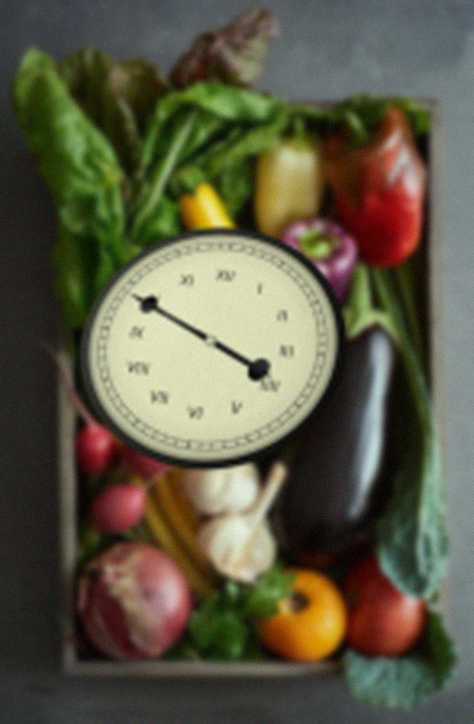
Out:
3.49
